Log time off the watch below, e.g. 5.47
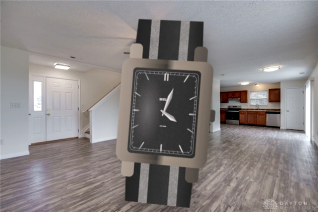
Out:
4.03
